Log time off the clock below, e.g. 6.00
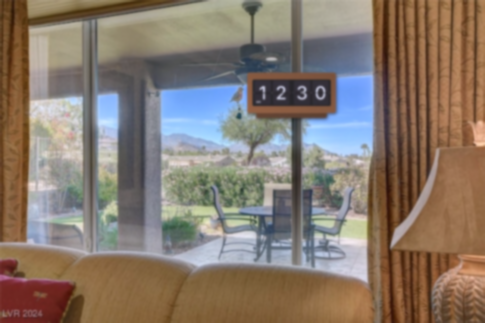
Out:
12.30
